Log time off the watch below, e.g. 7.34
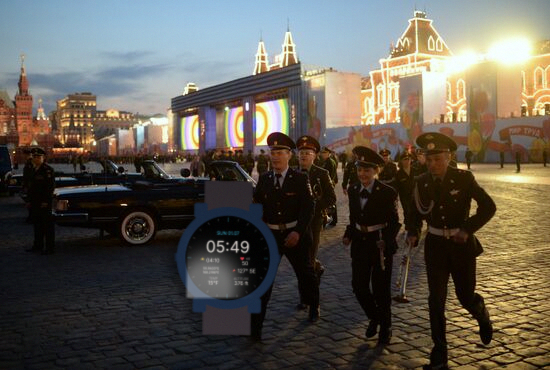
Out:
5.49
